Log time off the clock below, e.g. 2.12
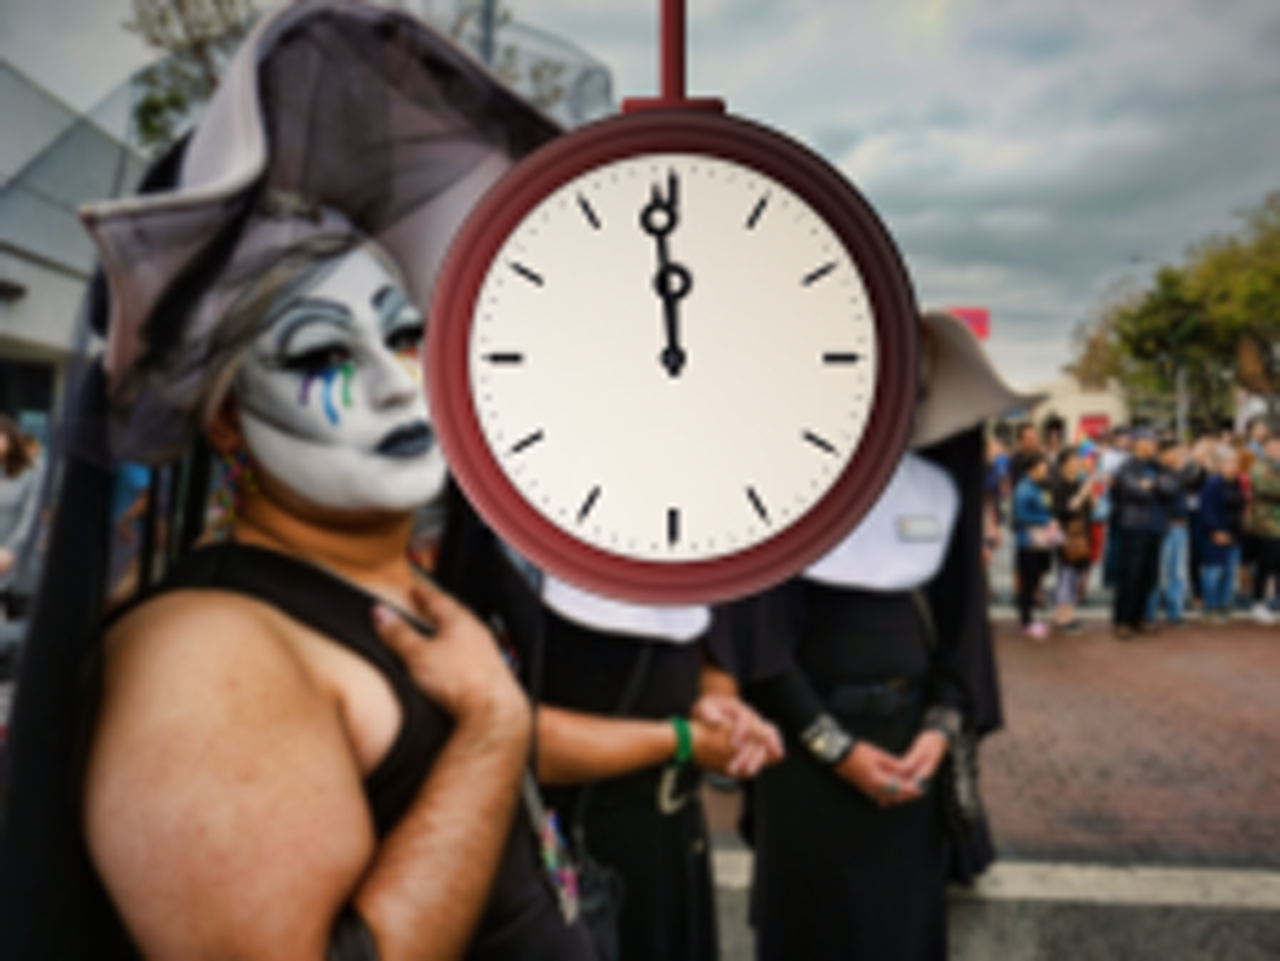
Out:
11.59
